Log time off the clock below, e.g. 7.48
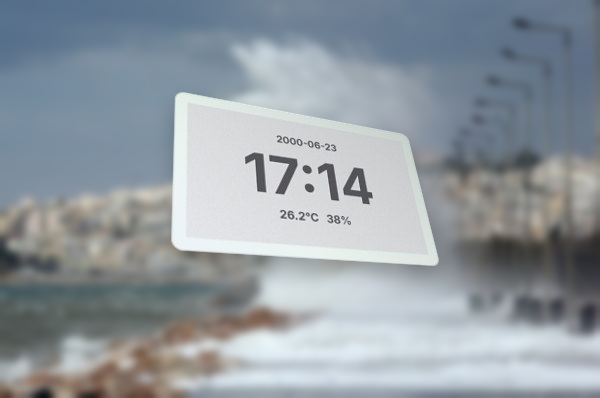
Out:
17.14
